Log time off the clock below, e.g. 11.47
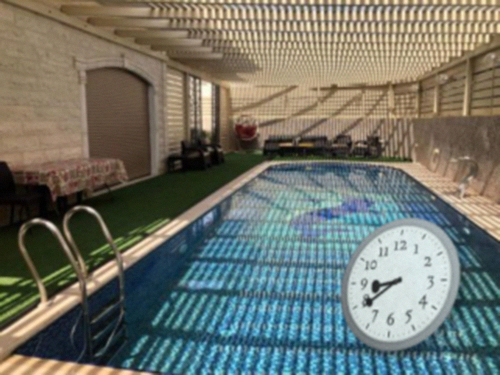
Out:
8.39
